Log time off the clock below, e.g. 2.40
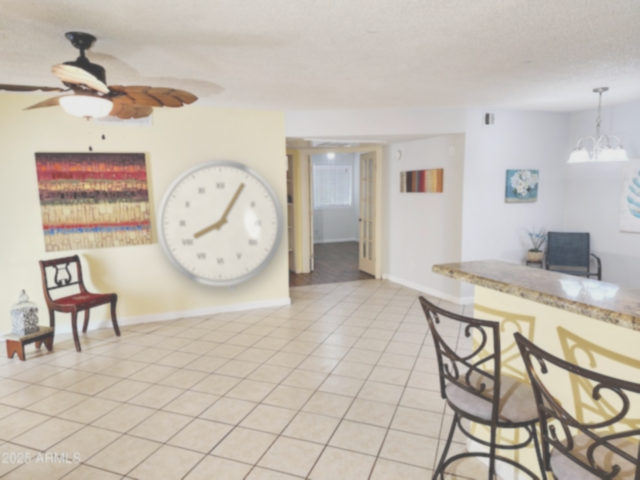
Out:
8.05
